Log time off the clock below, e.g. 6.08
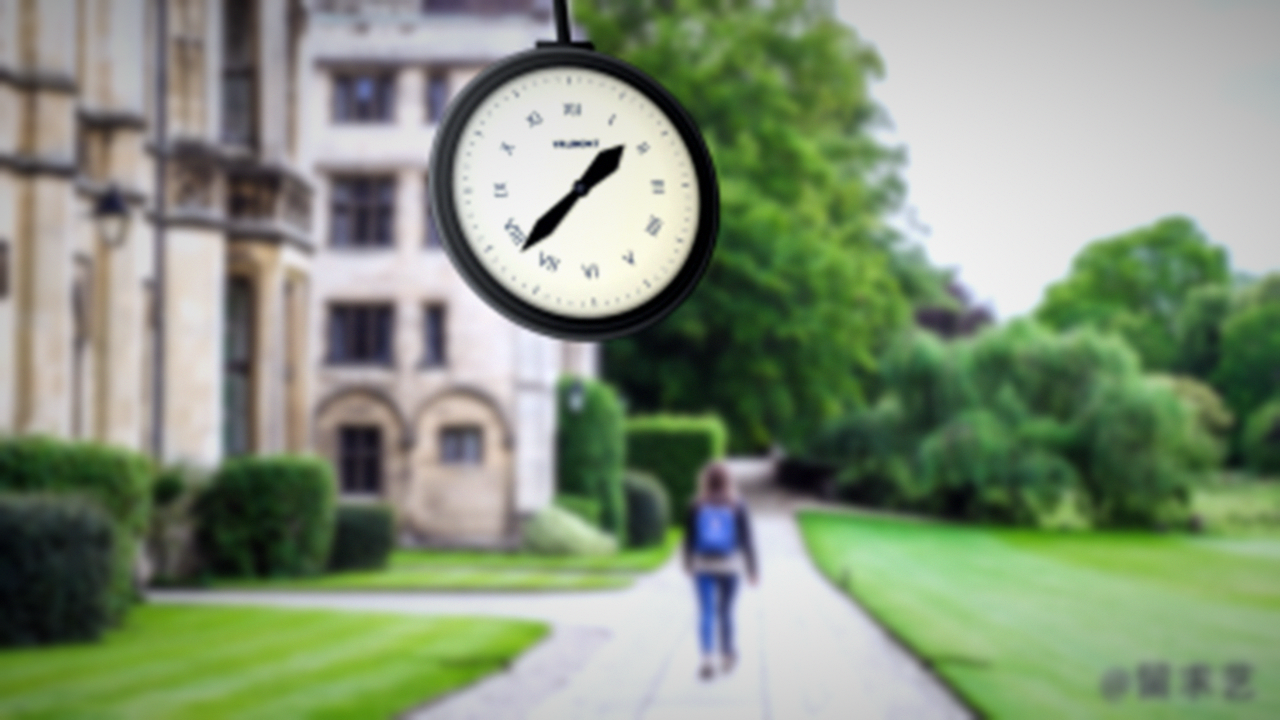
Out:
1.38
